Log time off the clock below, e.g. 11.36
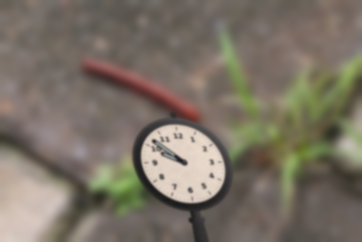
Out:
9.52
